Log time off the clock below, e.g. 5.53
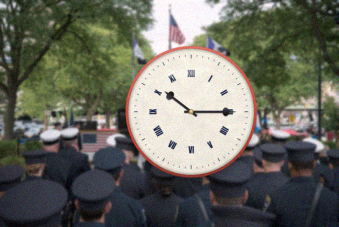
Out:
10.15
